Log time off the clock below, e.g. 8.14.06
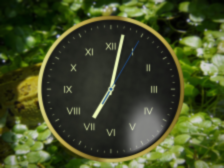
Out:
7.02.05
